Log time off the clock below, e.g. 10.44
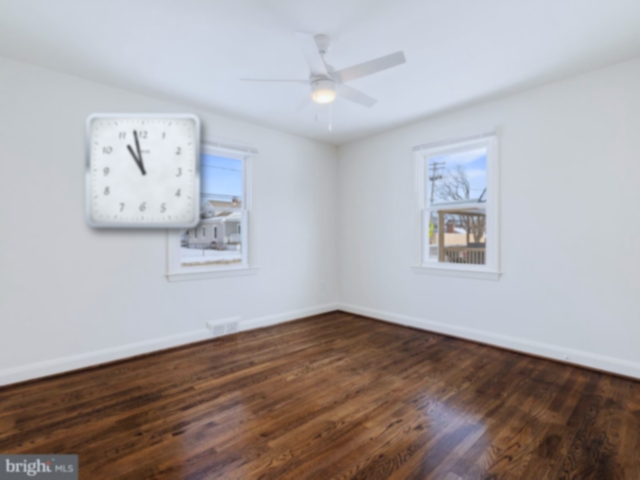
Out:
10.58
